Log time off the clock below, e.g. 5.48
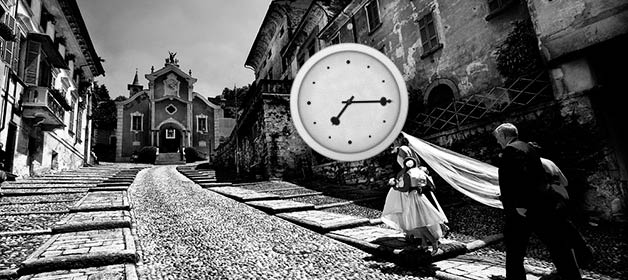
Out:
7.15
